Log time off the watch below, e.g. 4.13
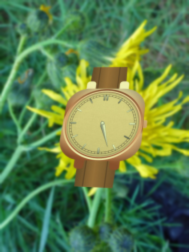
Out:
5.27
